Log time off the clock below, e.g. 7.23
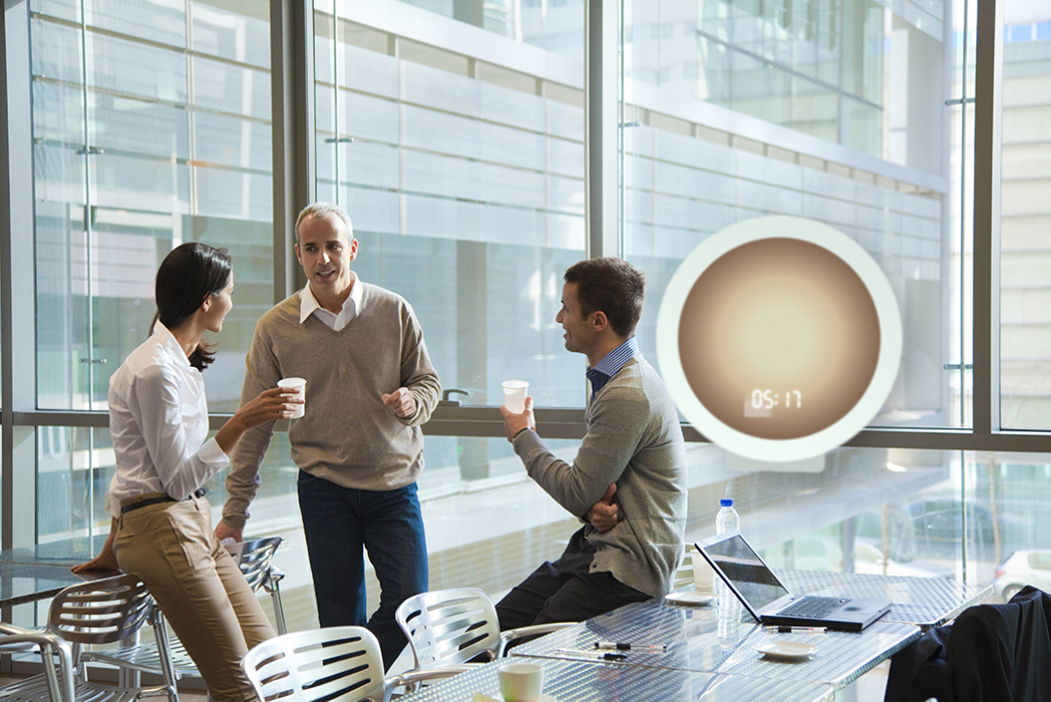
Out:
5.17
